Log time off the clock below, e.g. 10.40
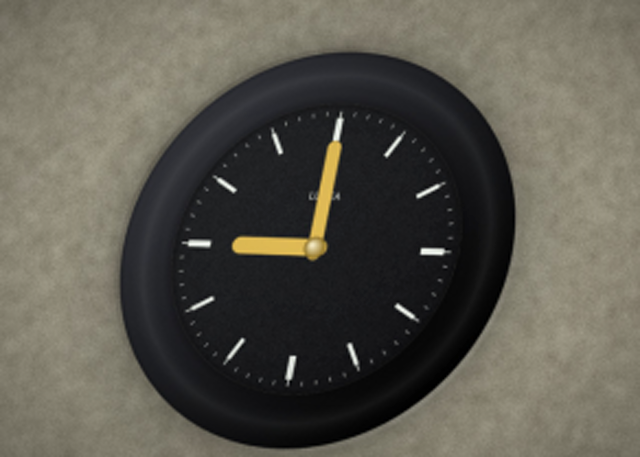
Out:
9.00
